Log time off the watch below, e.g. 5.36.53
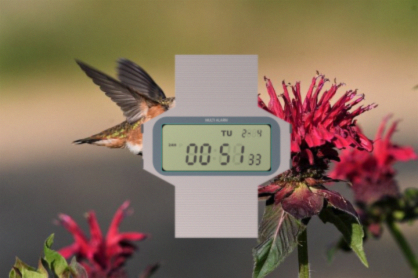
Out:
0.51.33
